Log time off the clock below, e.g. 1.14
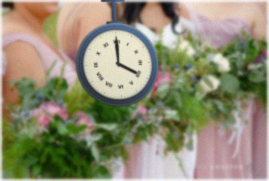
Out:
4.00
